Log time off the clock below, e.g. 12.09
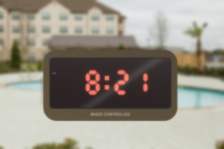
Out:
8.21
